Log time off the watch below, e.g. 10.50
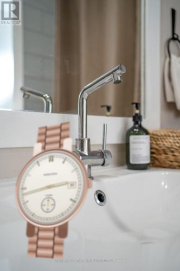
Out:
2.43
